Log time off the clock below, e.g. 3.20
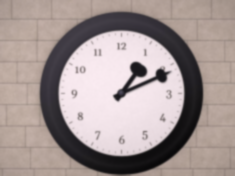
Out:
1.11
